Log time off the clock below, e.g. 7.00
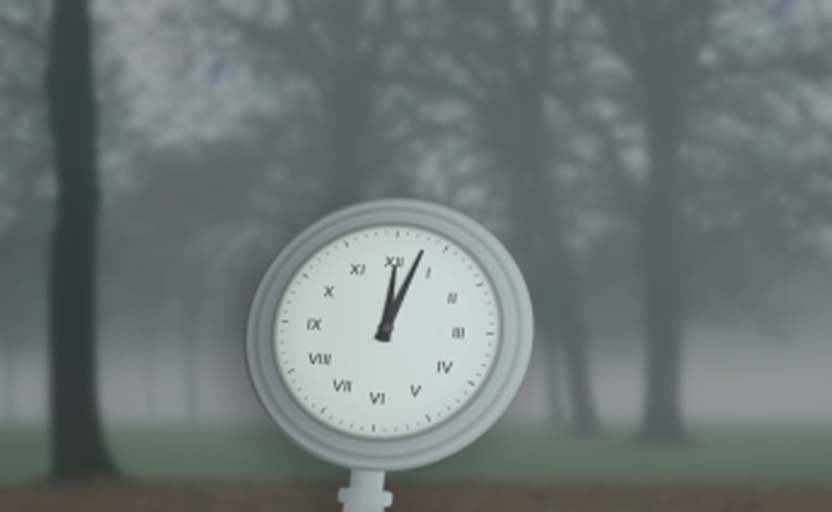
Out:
12.03
